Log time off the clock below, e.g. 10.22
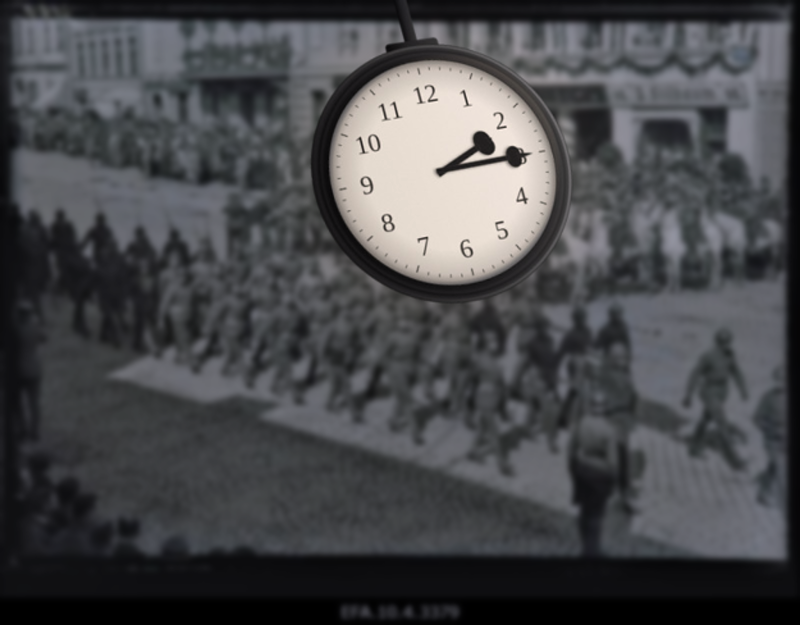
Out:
2.15
